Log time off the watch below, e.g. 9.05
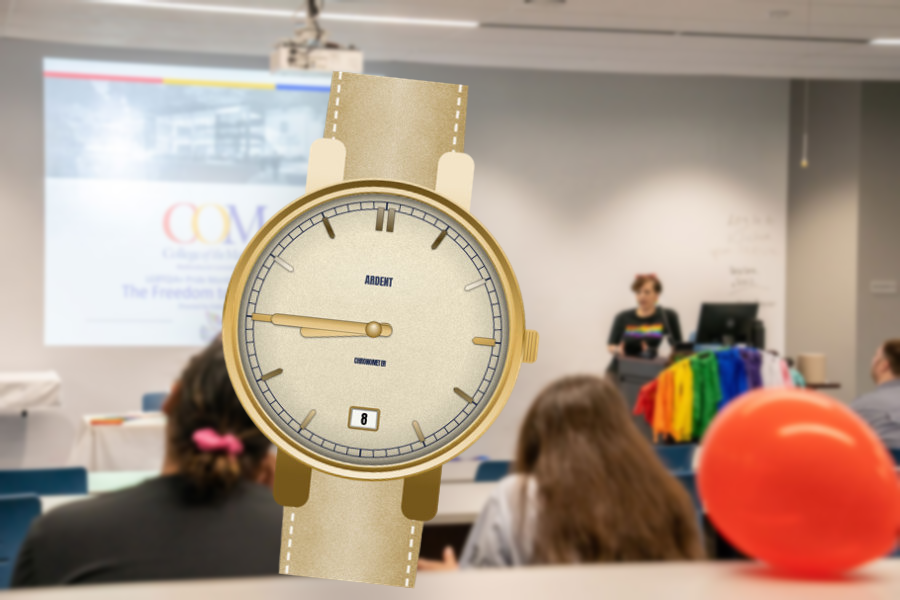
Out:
8.45
